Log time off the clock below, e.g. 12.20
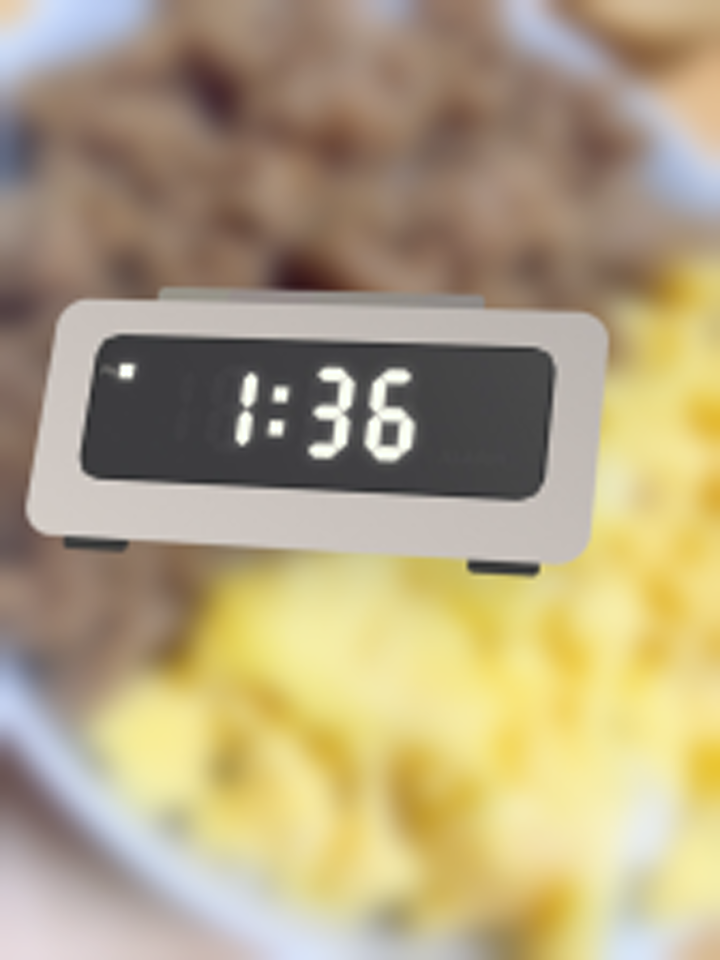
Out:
1.36
